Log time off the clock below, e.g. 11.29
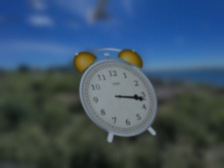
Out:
3.17
